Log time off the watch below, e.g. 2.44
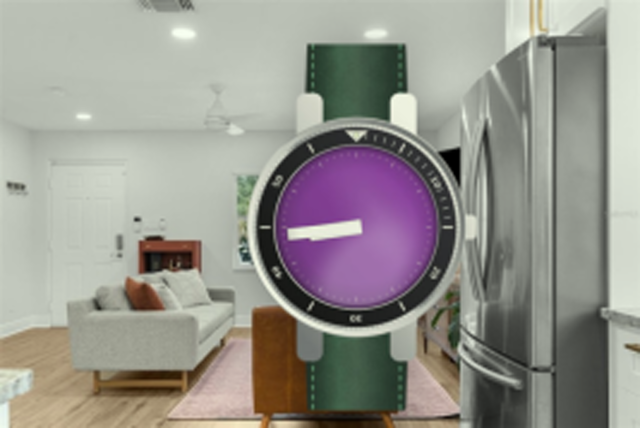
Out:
8.44
